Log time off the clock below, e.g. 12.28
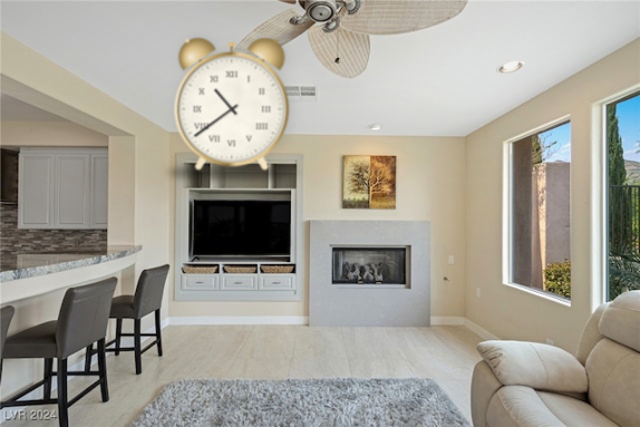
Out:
10.39
